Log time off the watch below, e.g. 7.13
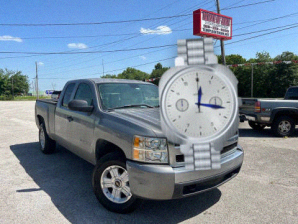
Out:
12.17
